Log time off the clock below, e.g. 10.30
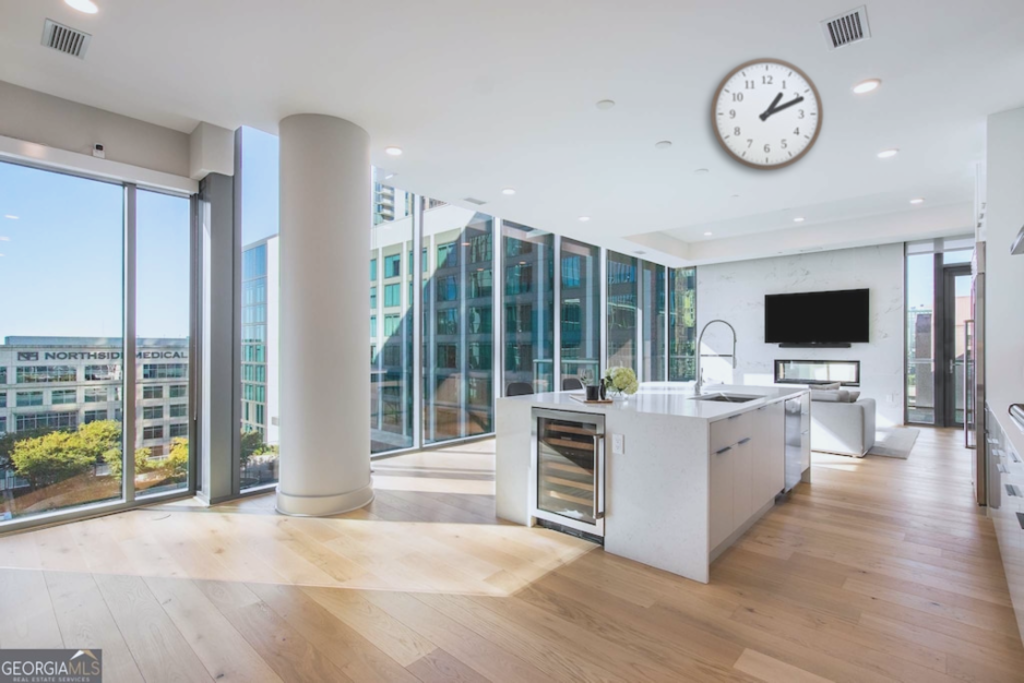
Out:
1.11
